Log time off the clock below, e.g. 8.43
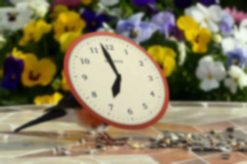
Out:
6.58
